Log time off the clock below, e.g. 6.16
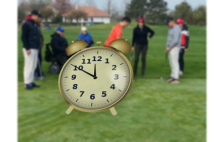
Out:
11.50
